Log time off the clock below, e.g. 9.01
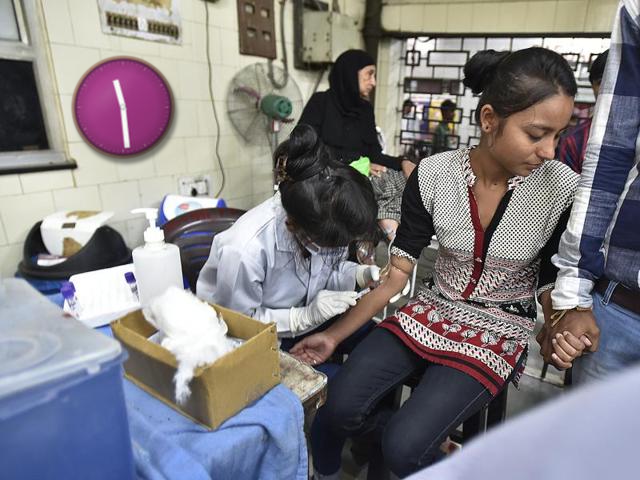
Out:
11.29
